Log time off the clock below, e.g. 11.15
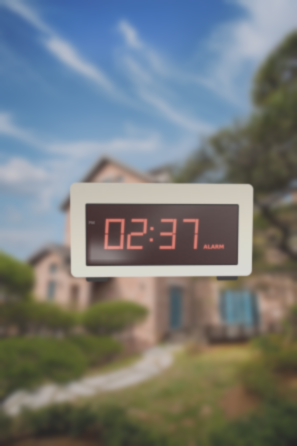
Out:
2.37
